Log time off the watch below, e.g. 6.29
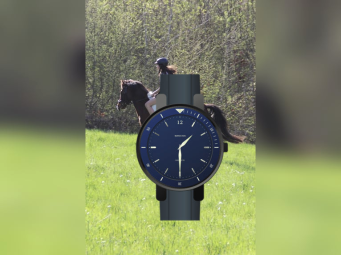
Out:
1.30
